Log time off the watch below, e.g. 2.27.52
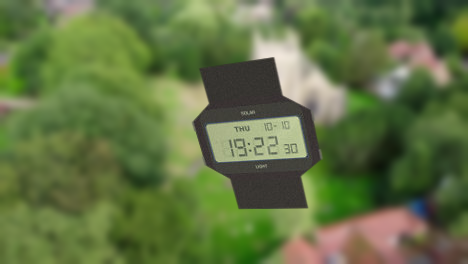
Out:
19.22.30
